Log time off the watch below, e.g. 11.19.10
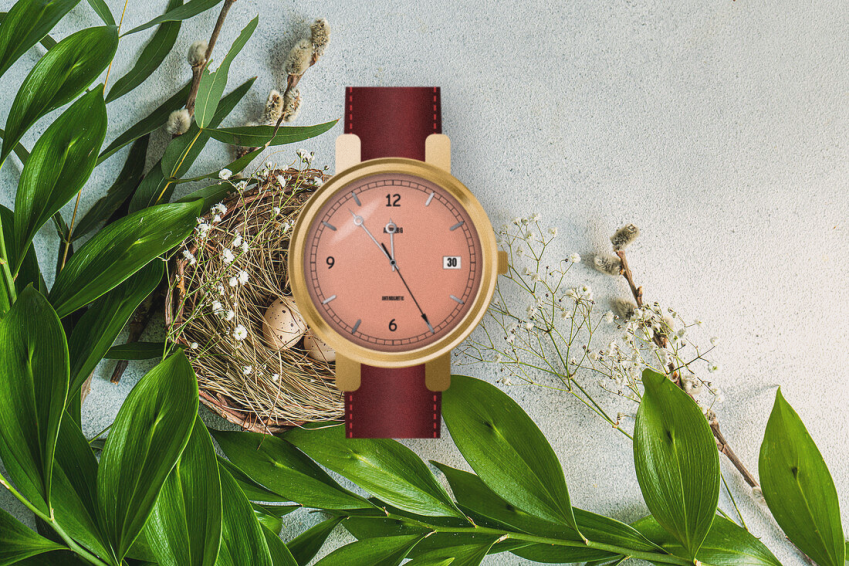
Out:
11.53.25
